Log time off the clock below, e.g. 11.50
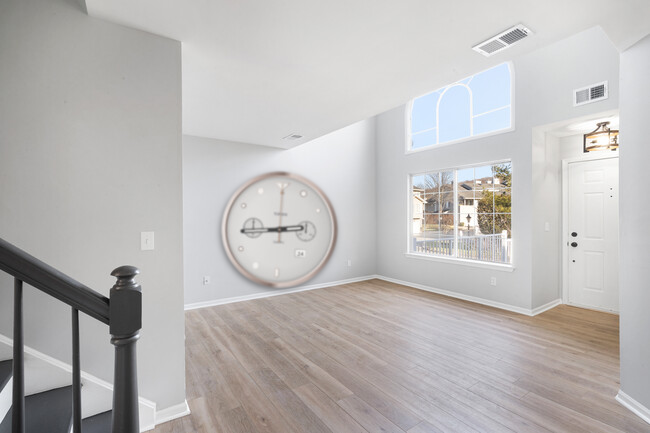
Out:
2.44
